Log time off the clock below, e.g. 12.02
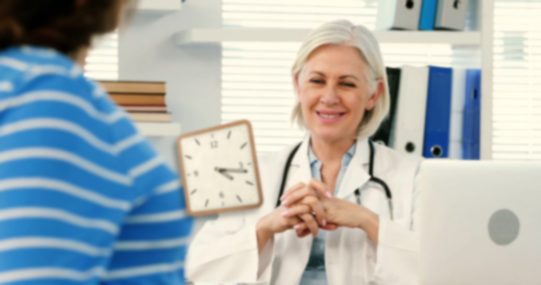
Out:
4.17
